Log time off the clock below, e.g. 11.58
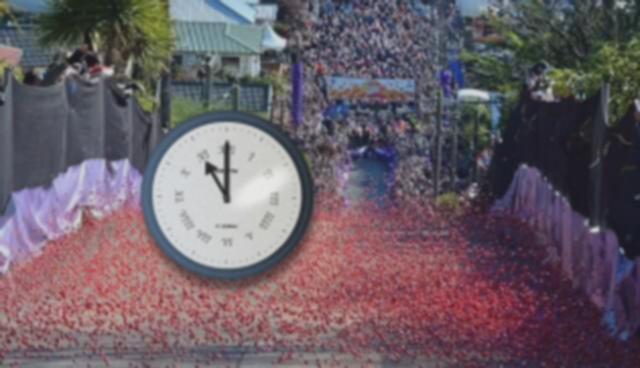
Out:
11.00
